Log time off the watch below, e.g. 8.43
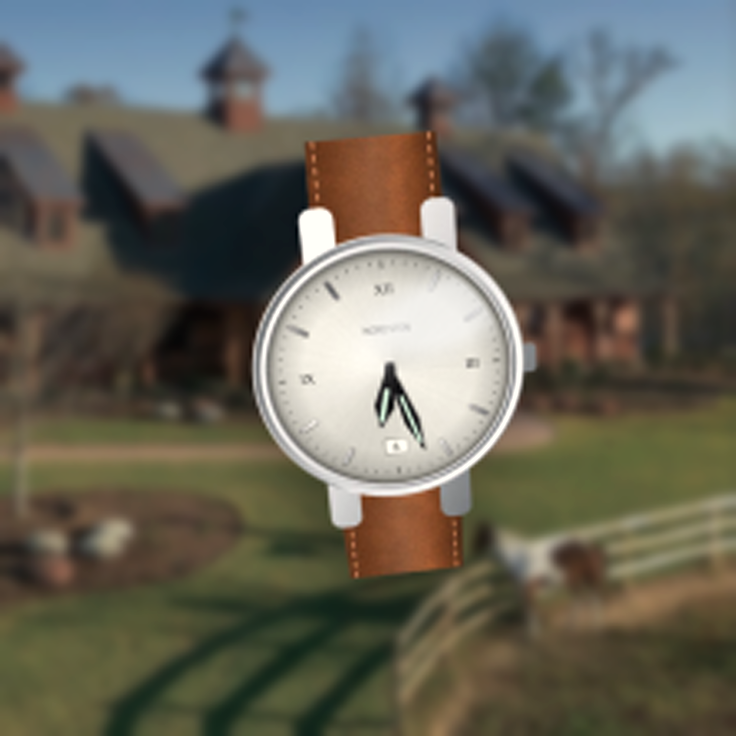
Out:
6.27
